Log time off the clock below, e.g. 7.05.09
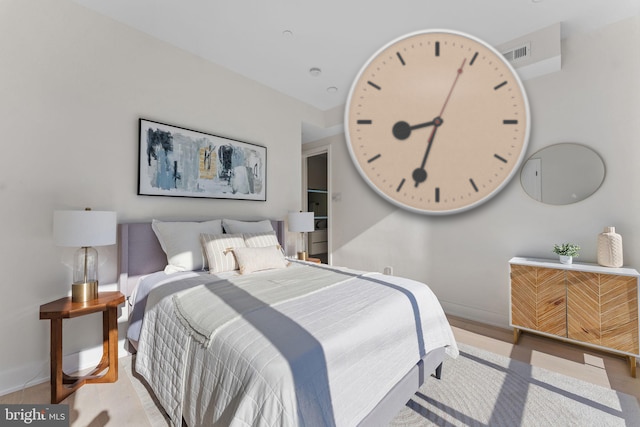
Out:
8.33.04
